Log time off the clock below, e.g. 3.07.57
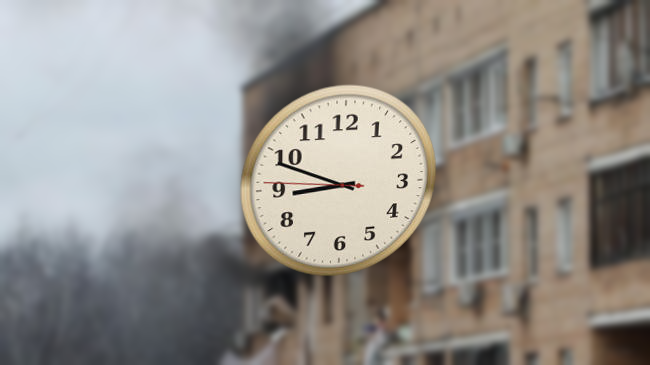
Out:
8.48.46
